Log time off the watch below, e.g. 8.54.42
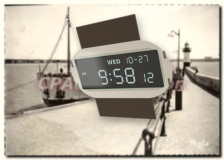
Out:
9.58.12
